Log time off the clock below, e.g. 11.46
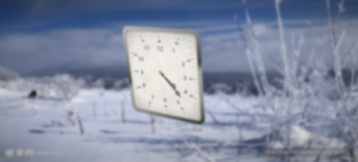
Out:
4.23
